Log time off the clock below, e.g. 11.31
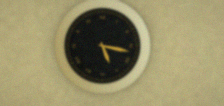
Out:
5.17
